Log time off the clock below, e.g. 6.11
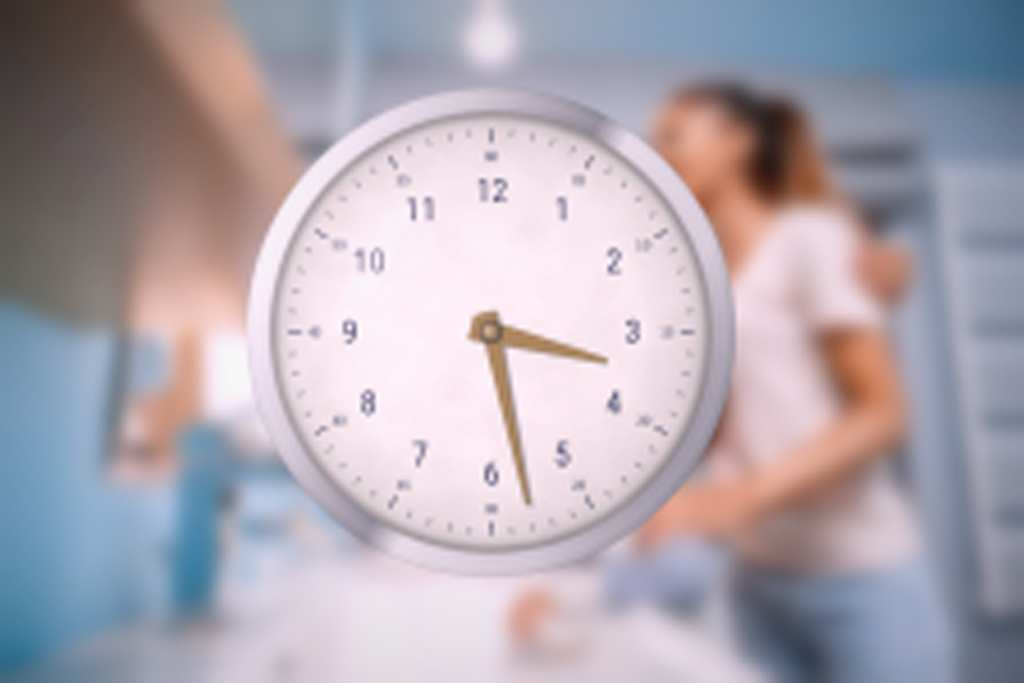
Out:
3.28
